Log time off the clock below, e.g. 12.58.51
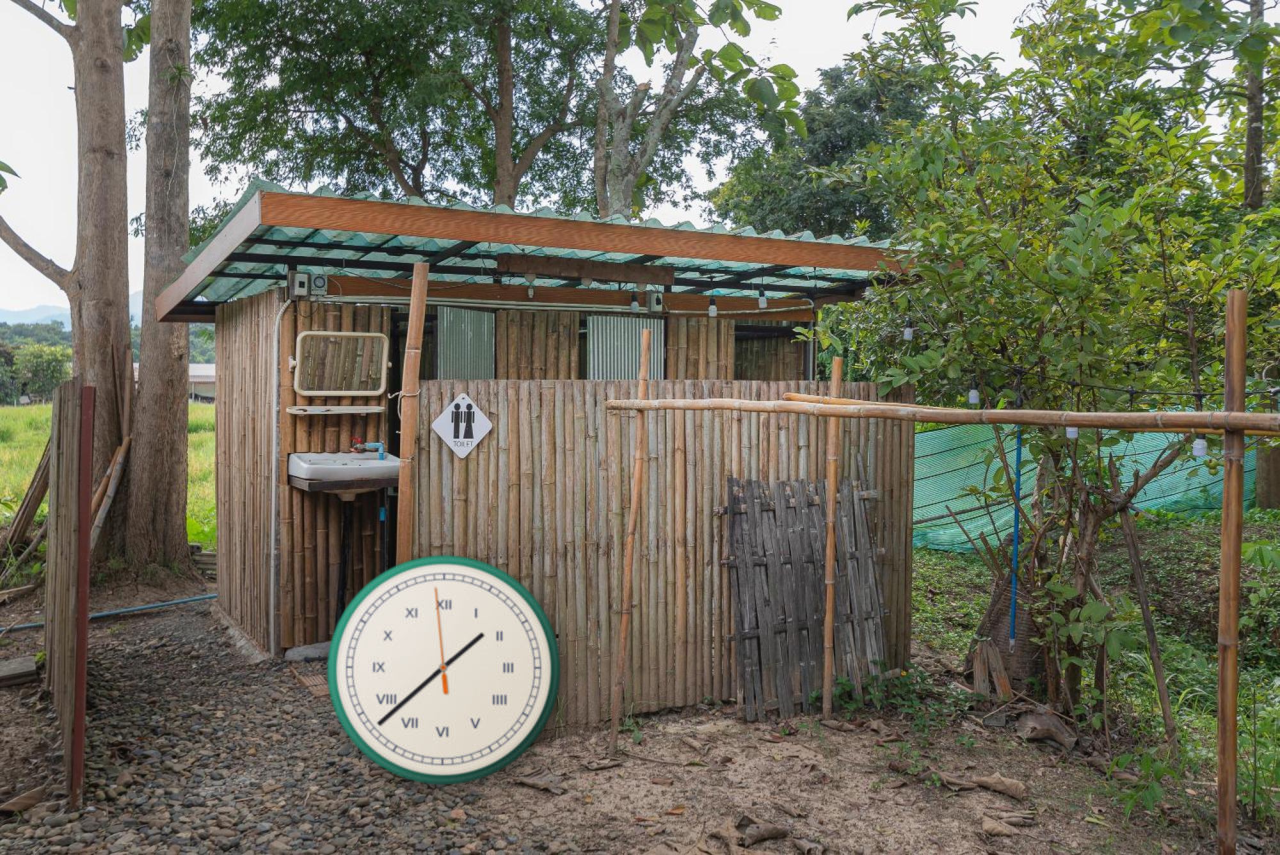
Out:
1.37.59
